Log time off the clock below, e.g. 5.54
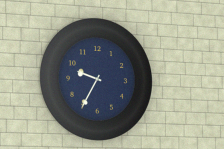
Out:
9.35
